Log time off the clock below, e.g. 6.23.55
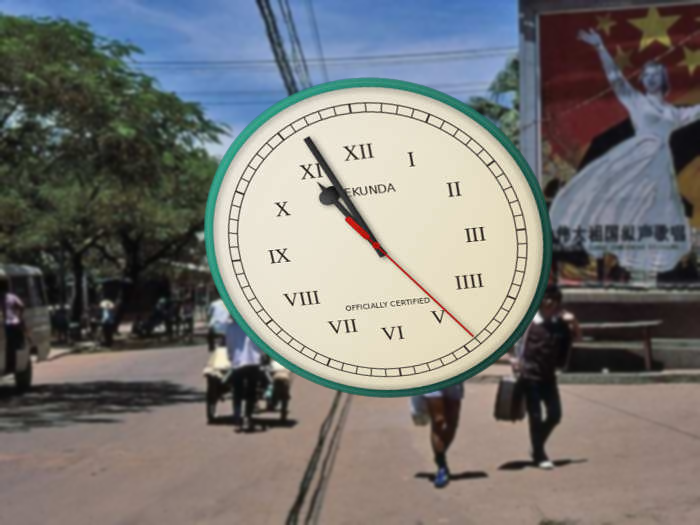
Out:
10.56.24
